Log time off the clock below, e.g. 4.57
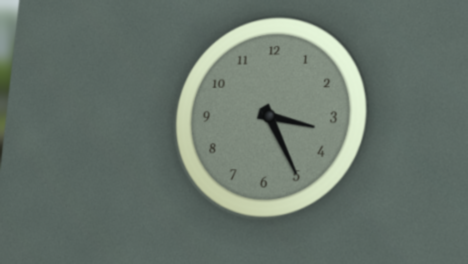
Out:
3.25
